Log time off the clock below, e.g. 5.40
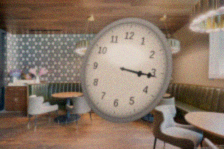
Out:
3.16
